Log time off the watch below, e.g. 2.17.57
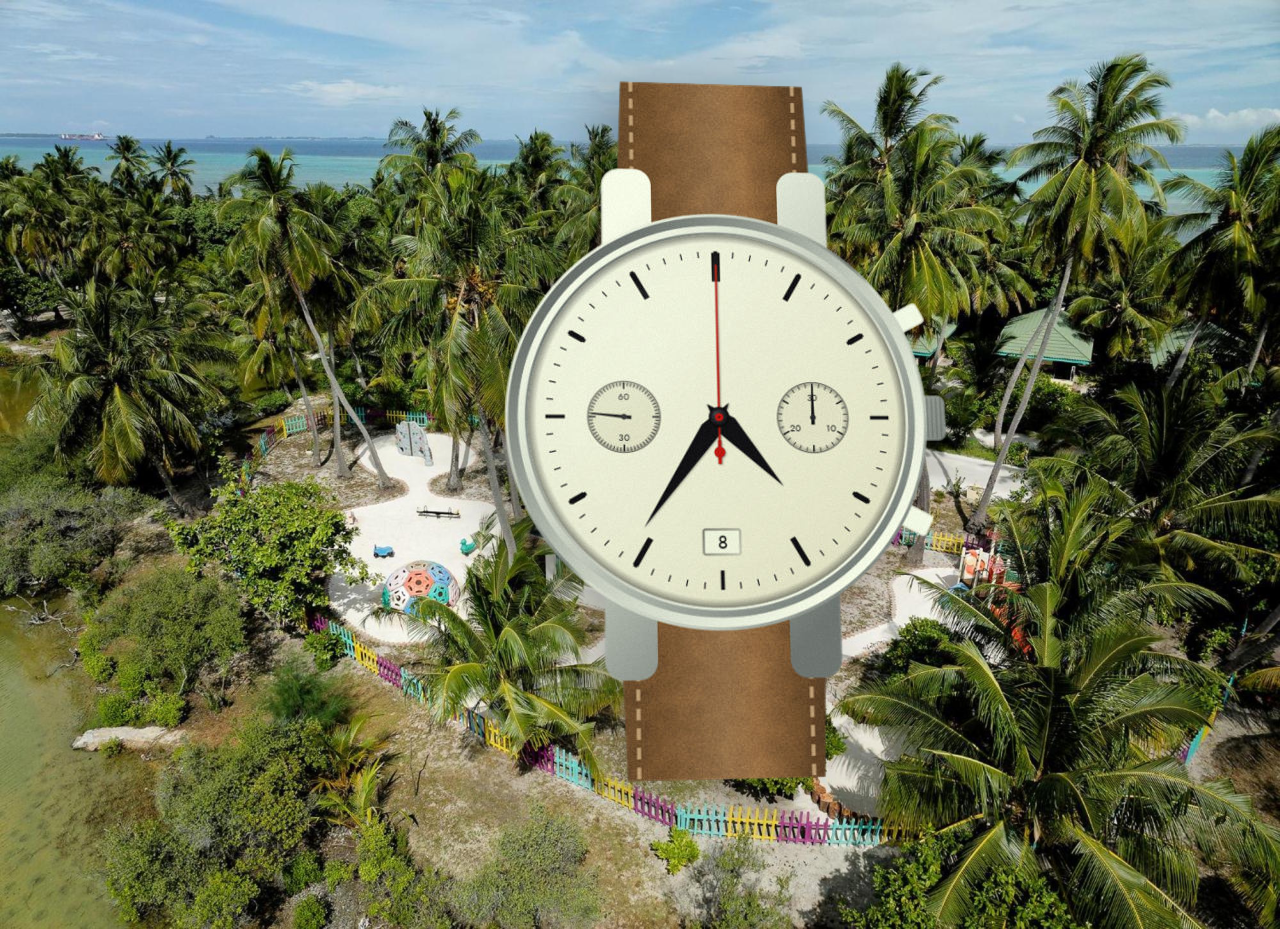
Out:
4.35.46
